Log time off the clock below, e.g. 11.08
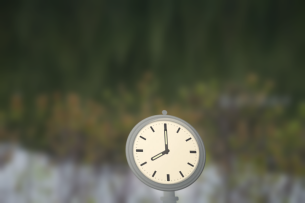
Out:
8.00
